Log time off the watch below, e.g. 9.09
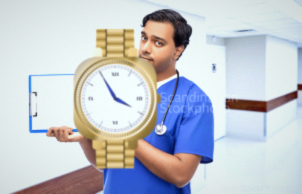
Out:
3.55
